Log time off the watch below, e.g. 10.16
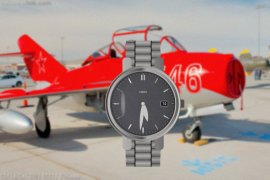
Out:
5.31
